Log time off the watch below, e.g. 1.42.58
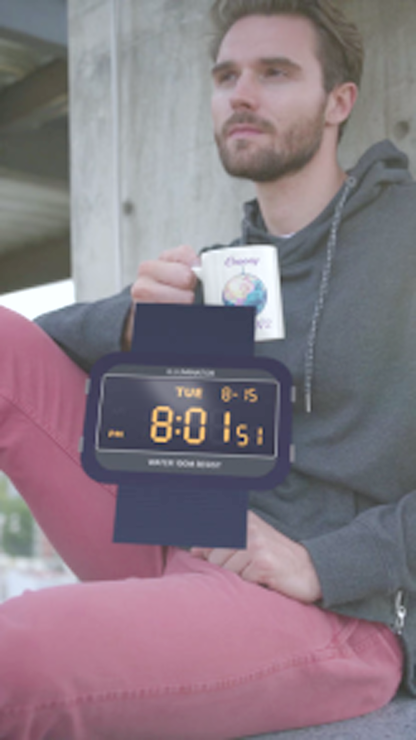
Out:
8.01.51
